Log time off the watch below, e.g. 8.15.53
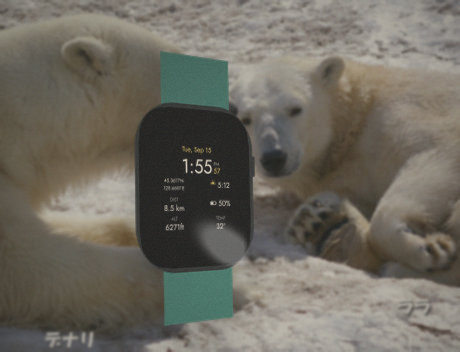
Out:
1.55.57
